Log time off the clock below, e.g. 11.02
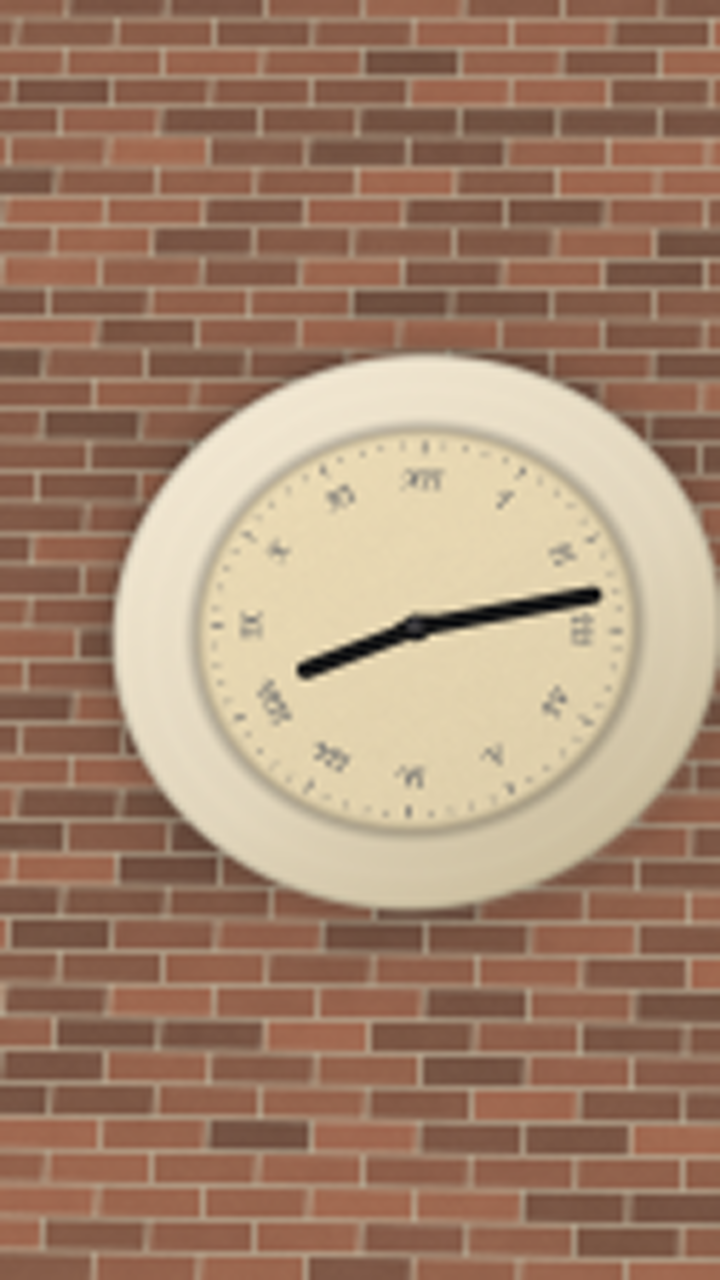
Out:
8.13
